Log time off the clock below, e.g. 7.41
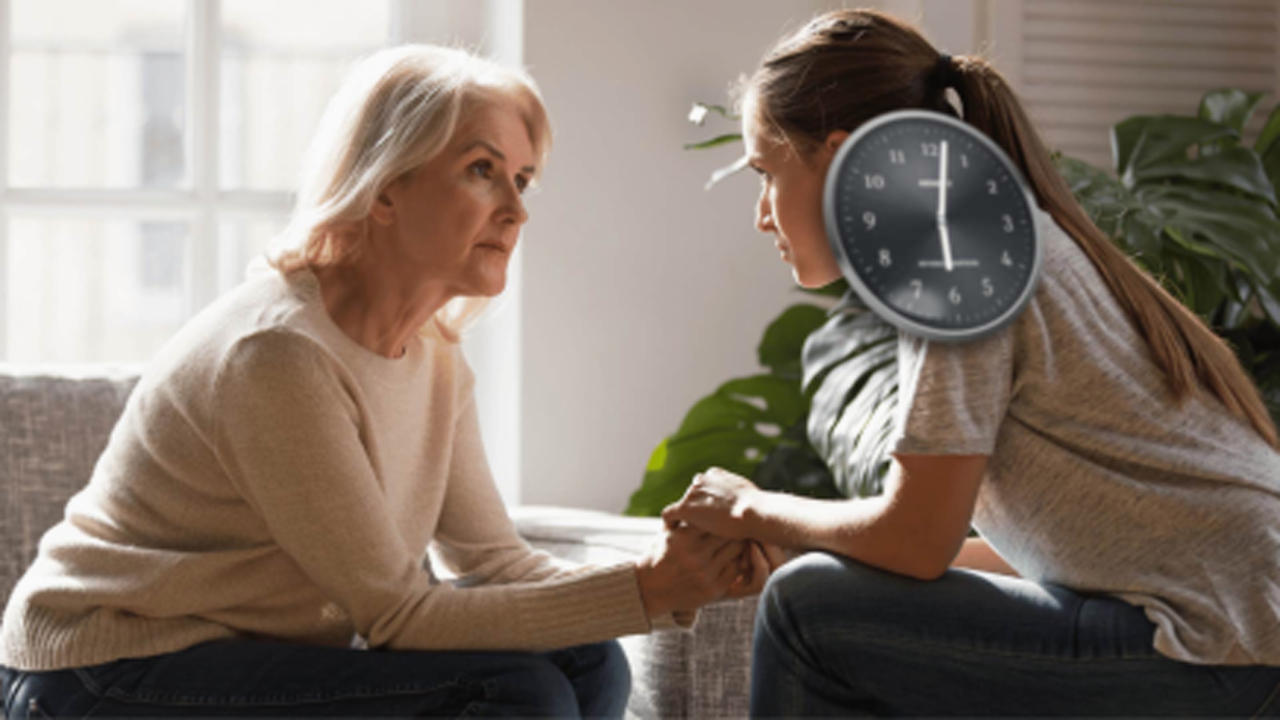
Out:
6.02
